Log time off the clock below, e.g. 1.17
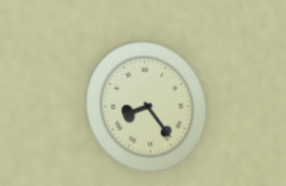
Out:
8.24
